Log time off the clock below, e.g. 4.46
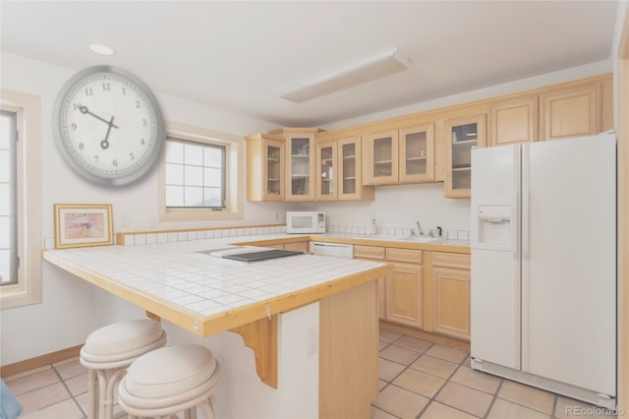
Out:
6.50
